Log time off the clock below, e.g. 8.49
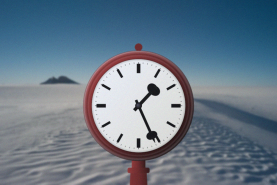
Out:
1.26
